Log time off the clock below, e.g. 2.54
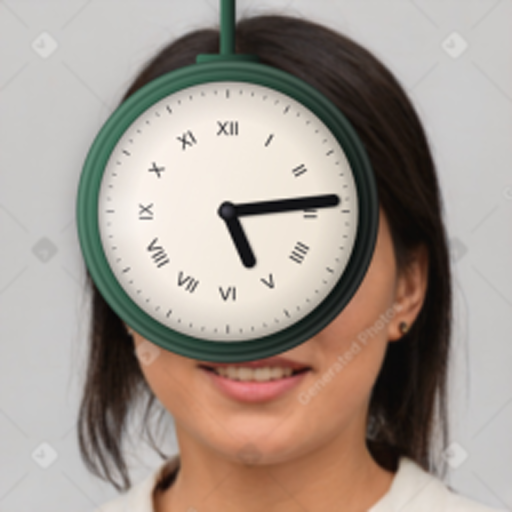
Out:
5.14
